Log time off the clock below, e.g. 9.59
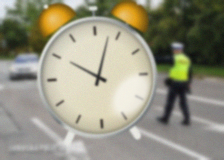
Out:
10.03
